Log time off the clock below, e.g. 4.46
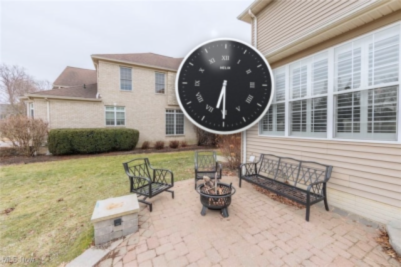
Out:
6.30
